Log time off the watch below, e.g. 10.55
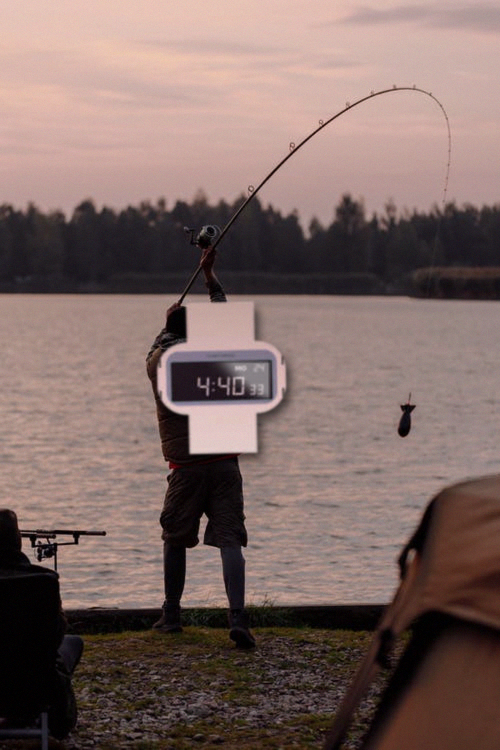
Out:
4.40
